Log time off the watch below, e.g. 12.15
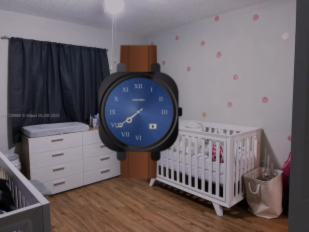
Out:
7.39
